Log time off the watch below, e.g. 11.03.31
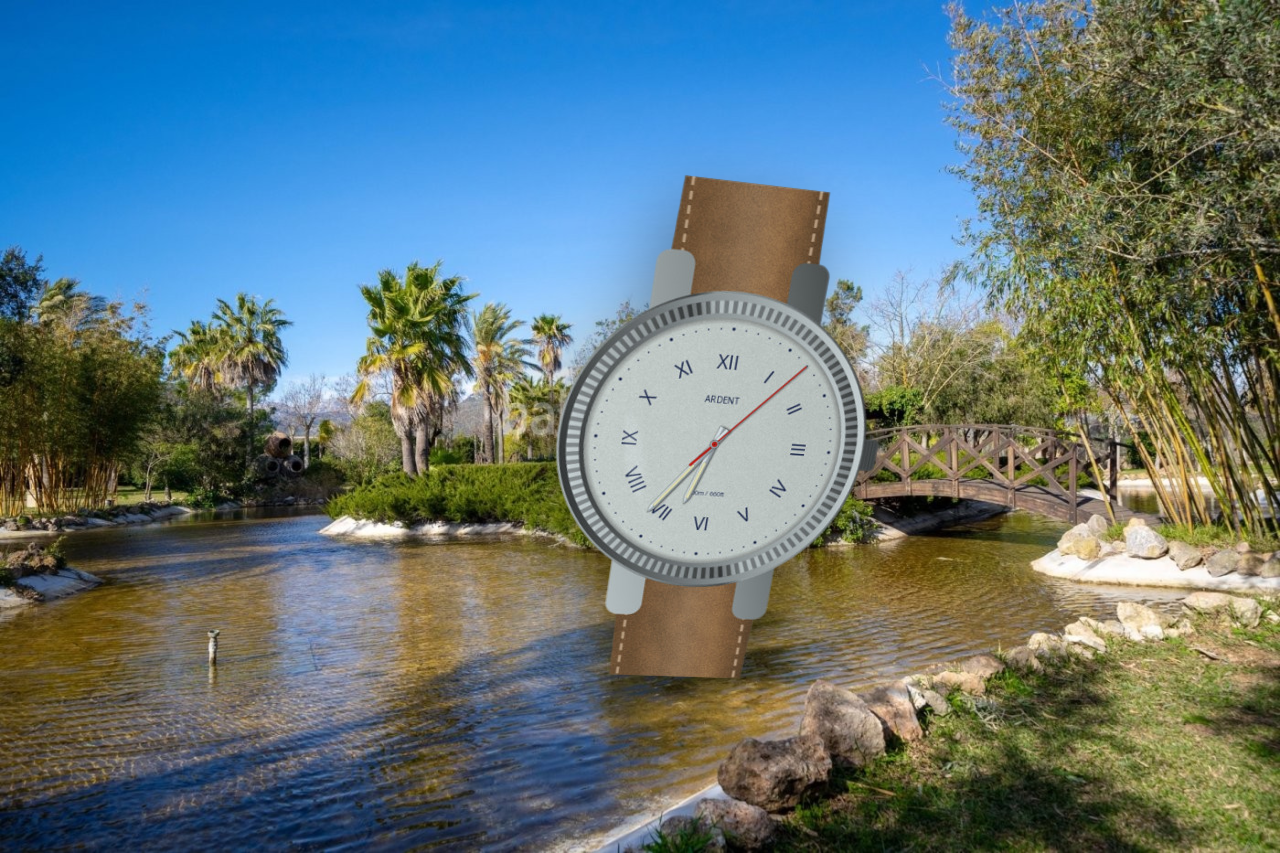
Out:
6.36.07
